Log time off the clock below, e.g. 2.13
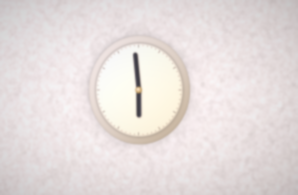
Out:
5.59
